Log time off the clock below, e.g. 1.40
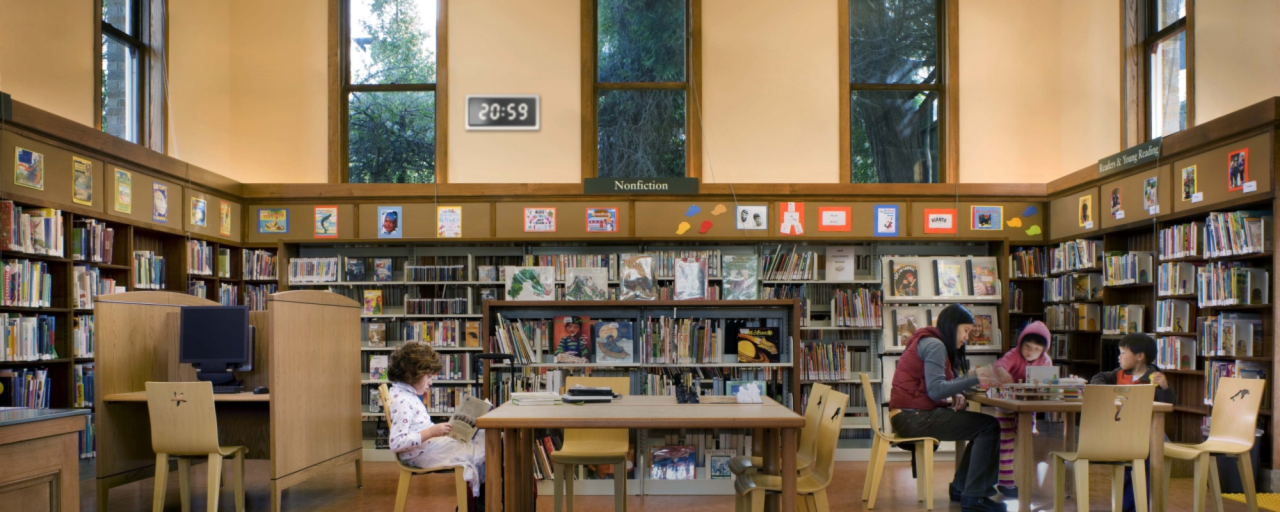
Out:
20.59
